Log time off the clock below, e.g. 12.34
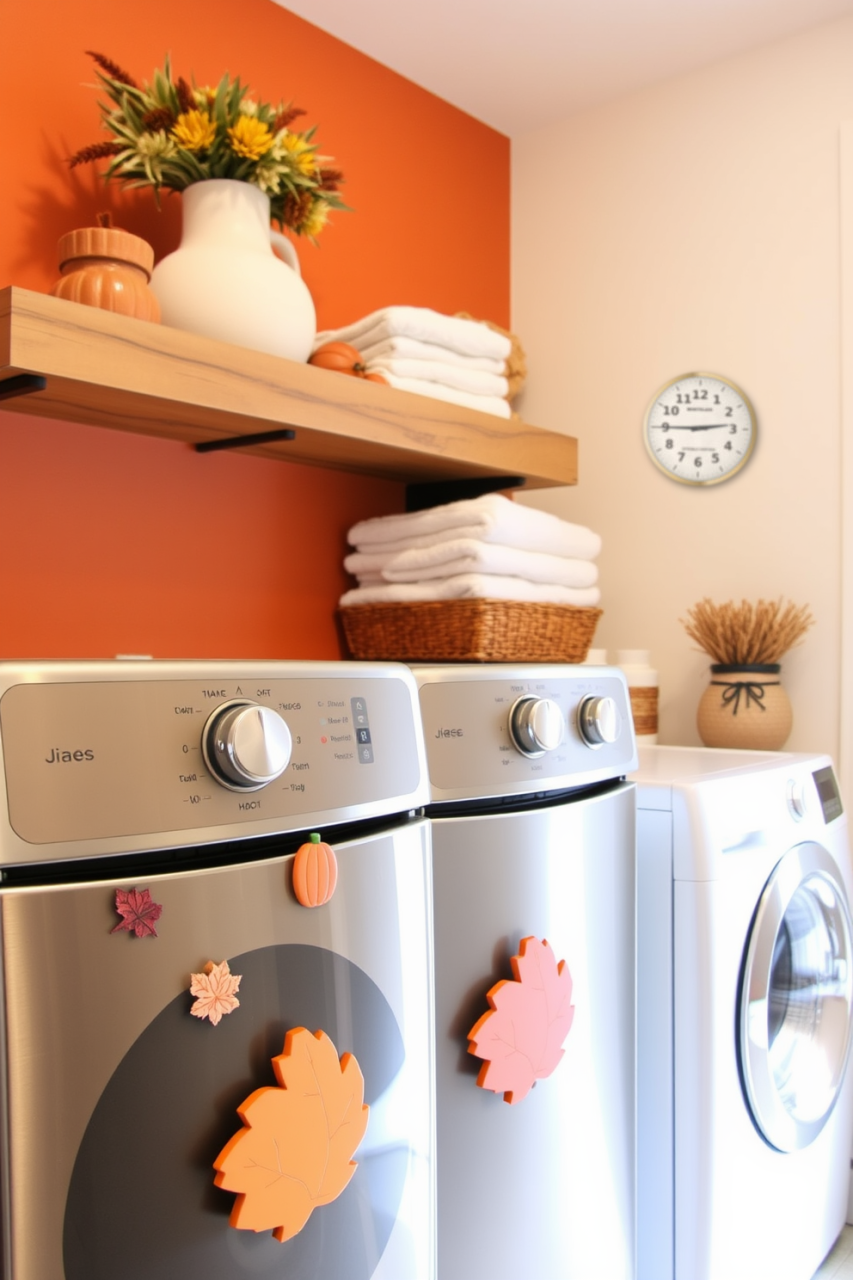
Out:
2.45
